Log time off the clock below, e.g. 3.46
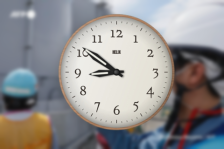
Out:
8.51
